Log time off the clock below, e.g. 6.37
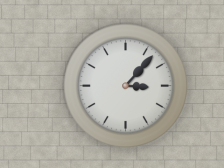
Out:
3.07
